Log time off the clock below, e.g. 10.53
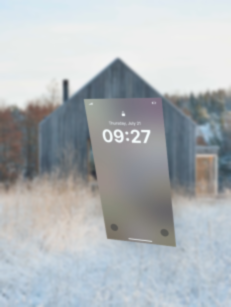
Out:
9.27
